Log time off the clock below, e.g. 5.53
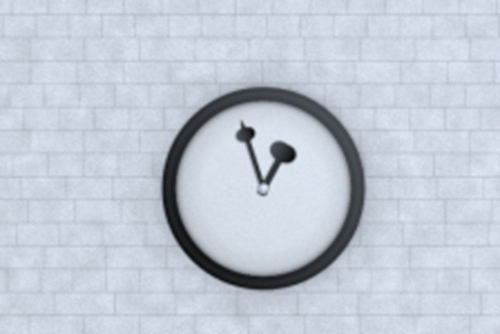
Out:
12.57
